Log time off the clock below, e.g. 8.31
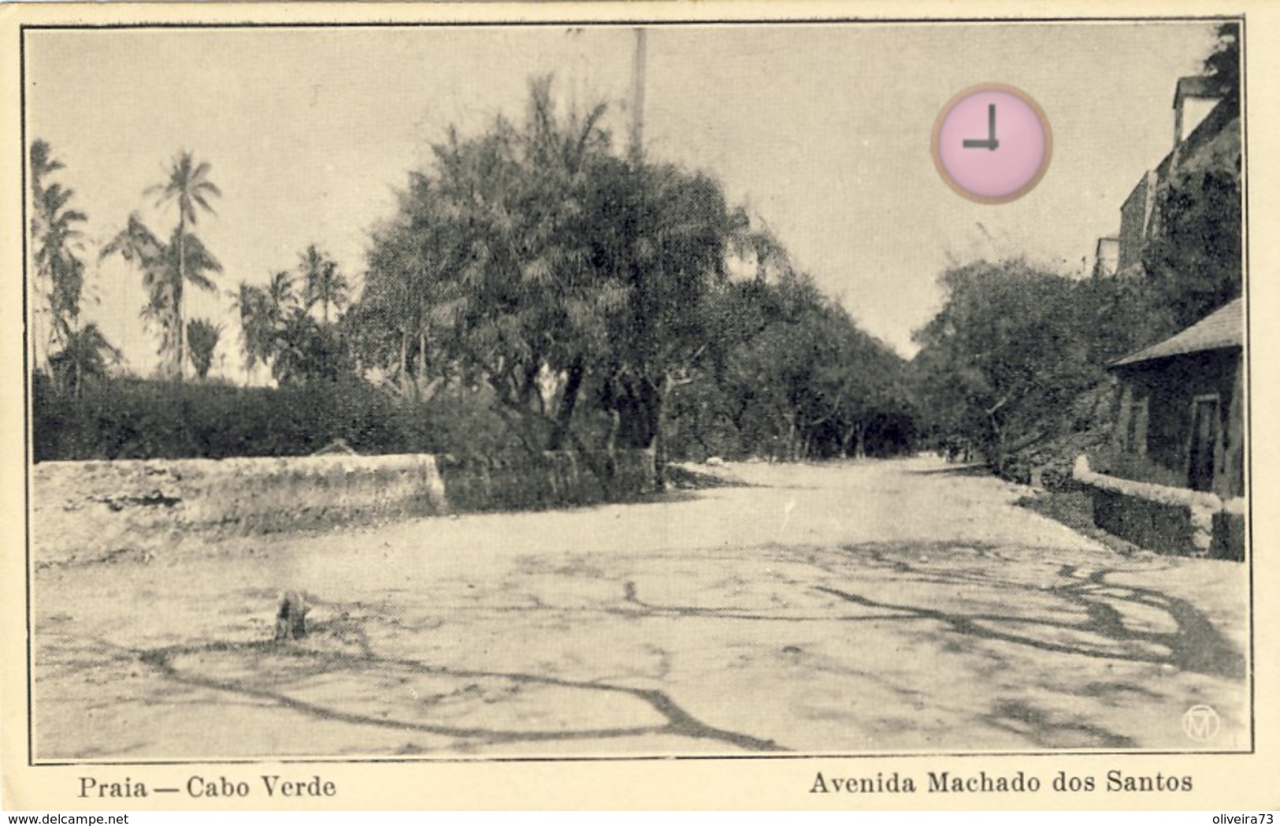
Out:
9.00
